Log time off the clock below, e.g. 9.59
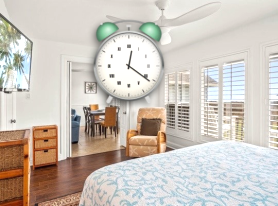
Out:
12.21
